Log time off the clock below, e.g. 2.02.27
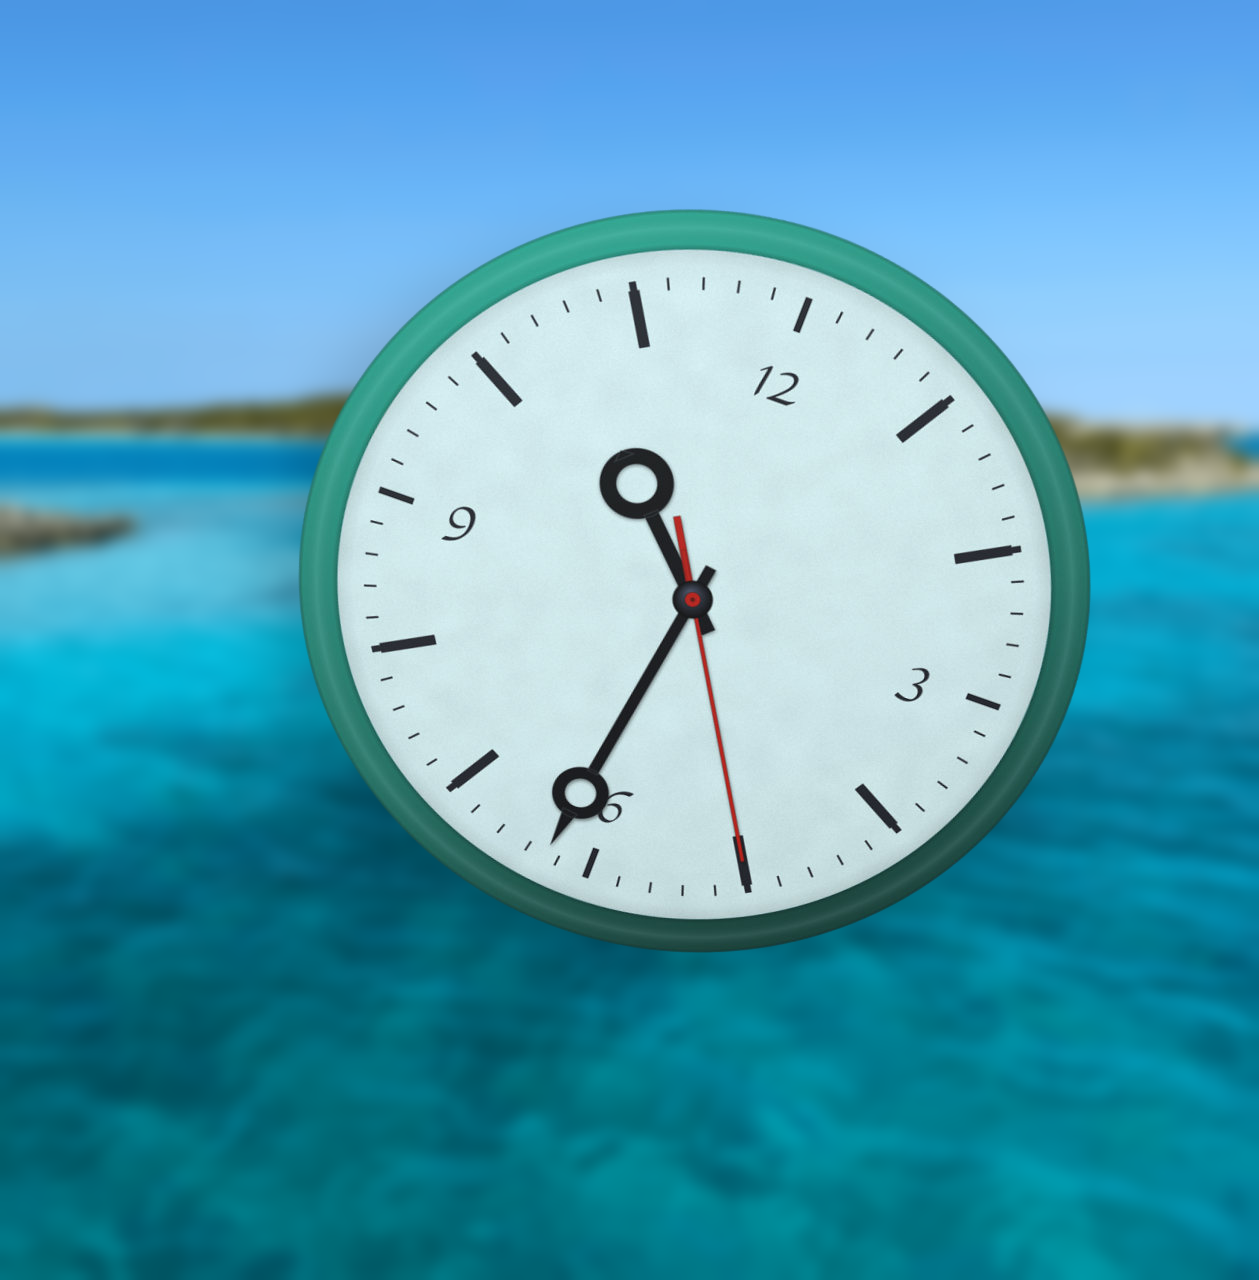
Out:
10.31.25
